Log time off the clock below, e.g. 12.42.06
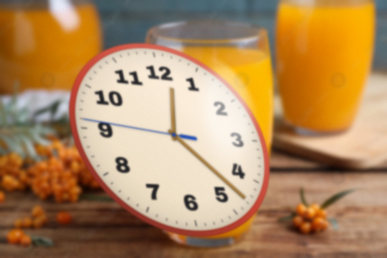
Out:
12.22.46
